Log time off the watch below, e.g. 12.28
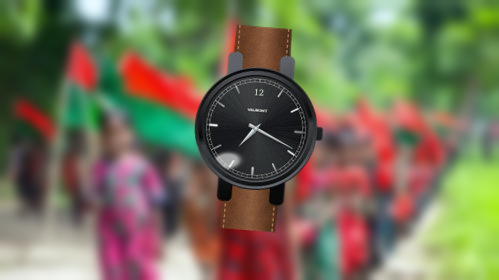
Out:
7.19
